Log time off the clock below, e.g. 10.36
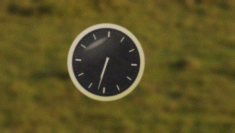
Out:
6.32
